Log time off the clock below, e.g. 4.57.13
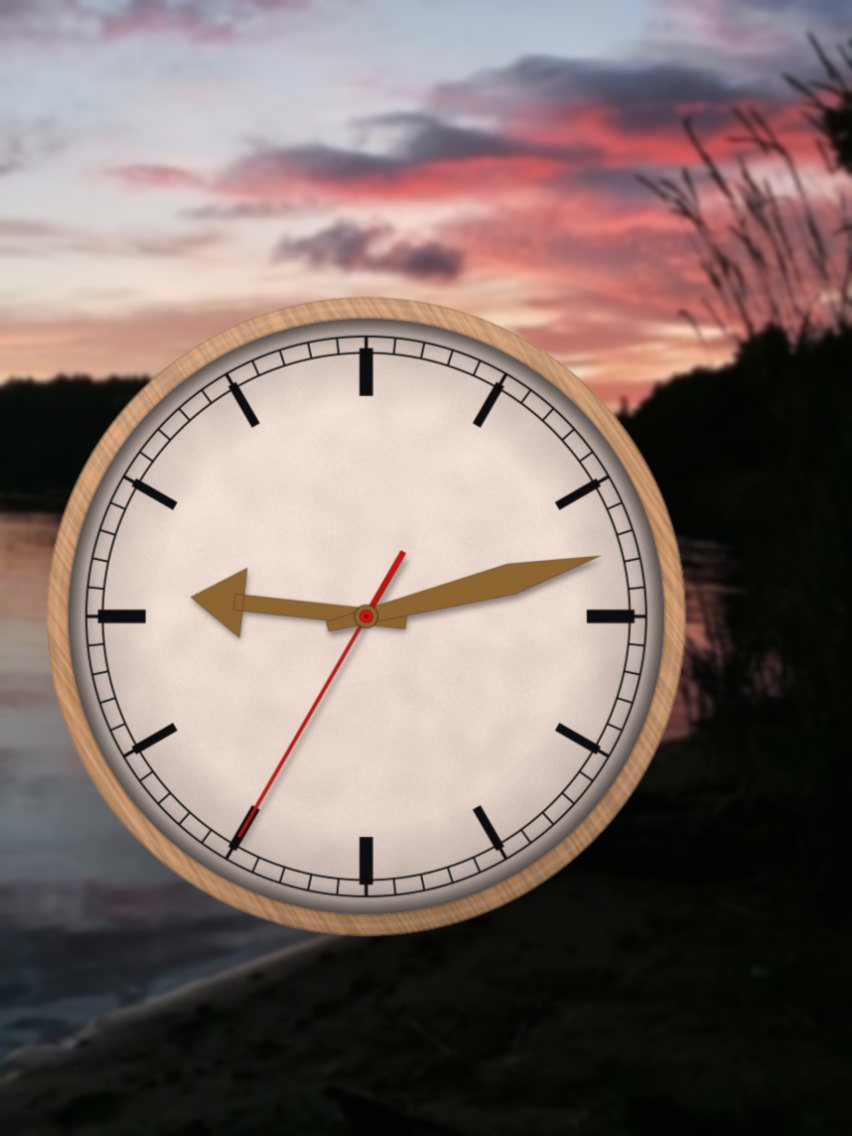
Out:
9.12.35
